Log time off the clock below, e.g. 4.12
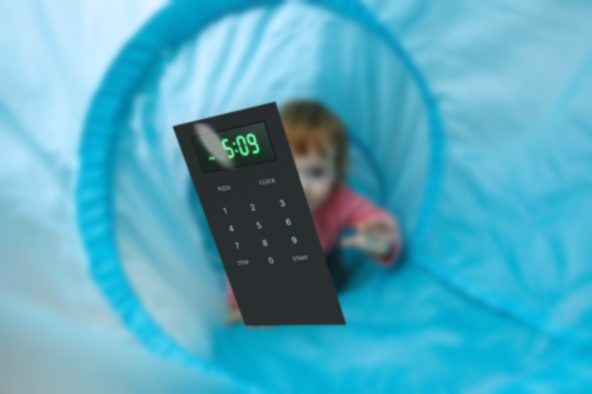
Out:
5.09
